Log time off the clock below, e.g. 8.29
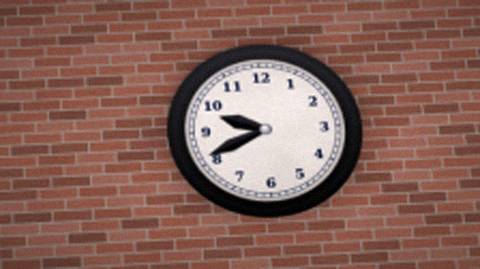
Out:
9.41
